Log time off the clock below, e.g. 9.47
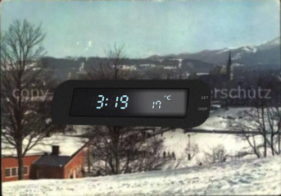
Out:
3.19
